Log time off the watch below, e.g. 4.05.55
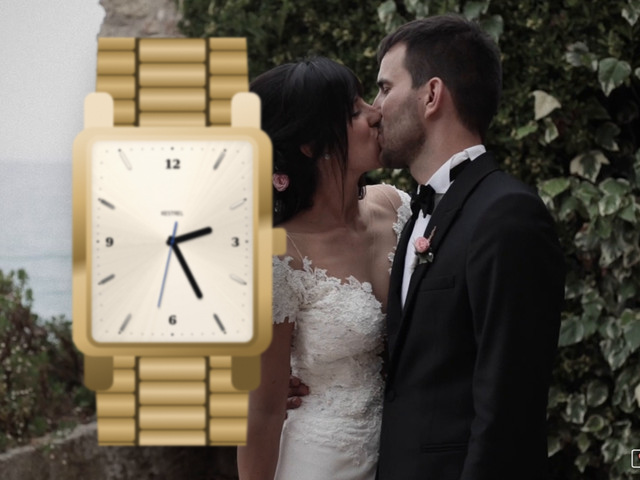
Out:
2.25.32
